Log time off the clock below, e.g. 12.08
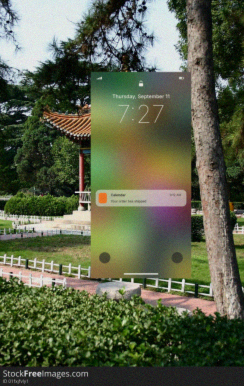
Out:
7.27
